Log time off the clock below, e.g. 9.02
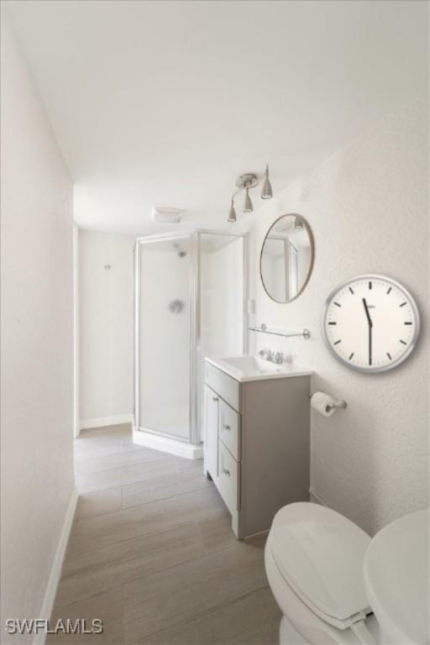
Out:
11.30
